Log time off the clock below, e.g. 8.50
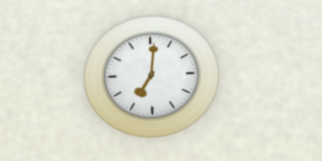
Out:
7.01
